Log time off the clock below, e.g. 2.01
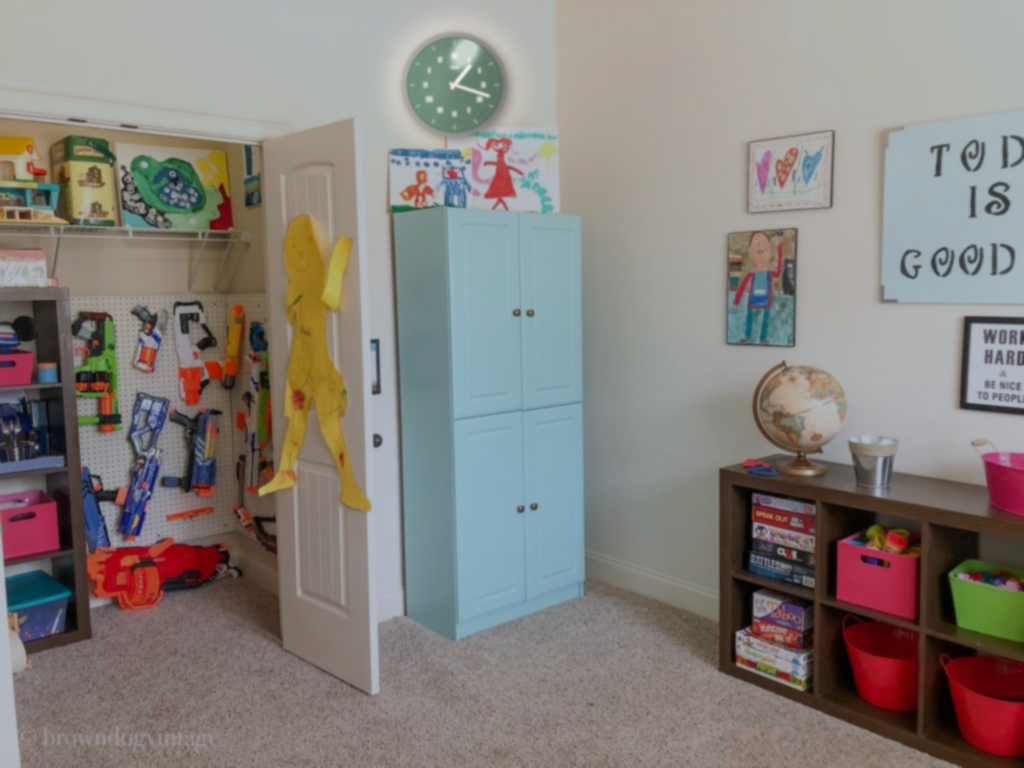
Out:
1.18
